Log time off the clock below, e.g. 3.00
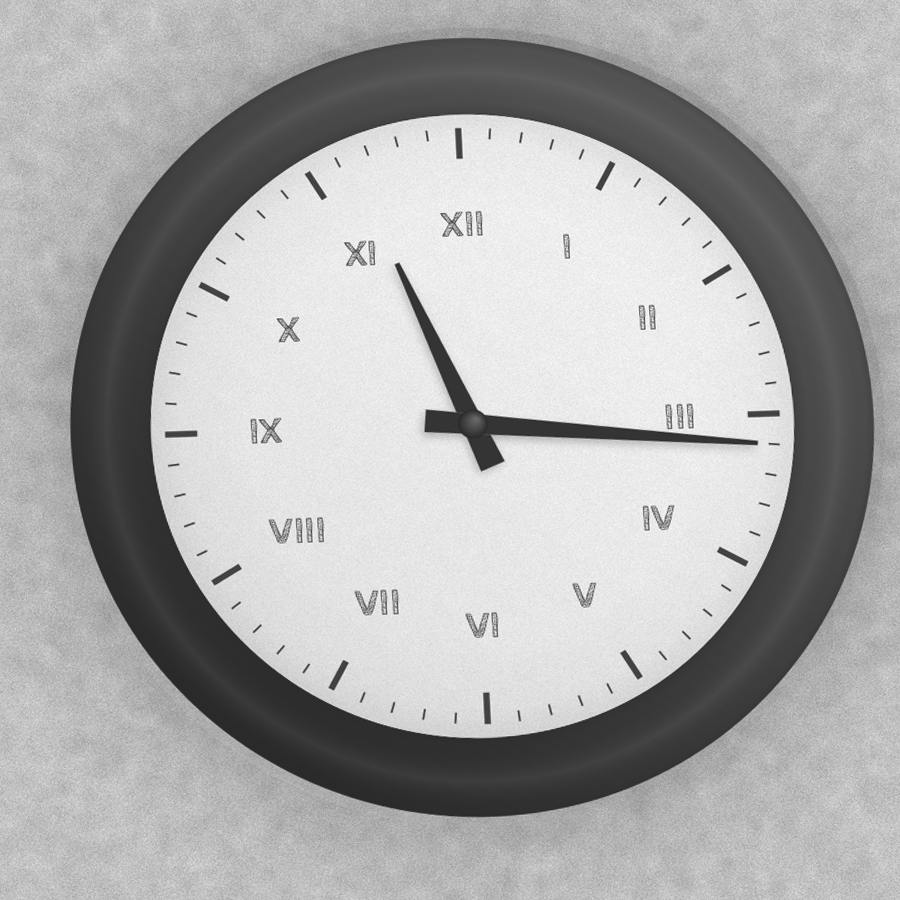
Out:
11.16
